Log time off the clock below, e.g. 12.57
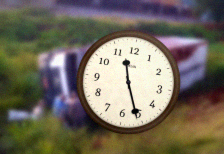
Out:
11.26
